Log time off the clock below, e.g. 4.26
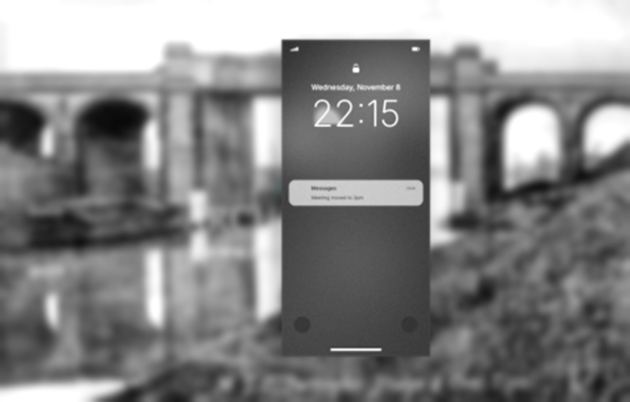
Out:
22.15
